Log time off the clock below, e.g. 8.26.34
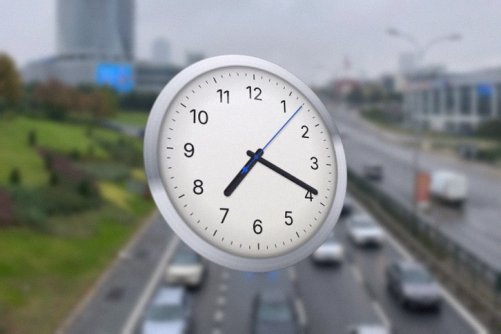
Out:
7.19.07
